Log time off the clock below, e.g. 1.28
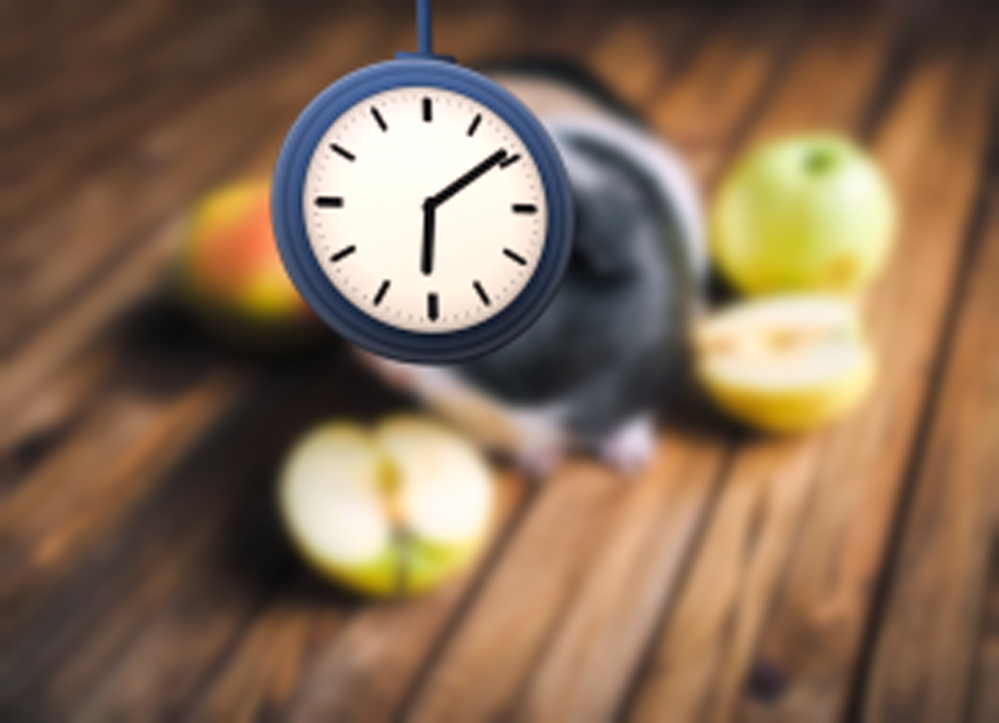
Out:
6.09
